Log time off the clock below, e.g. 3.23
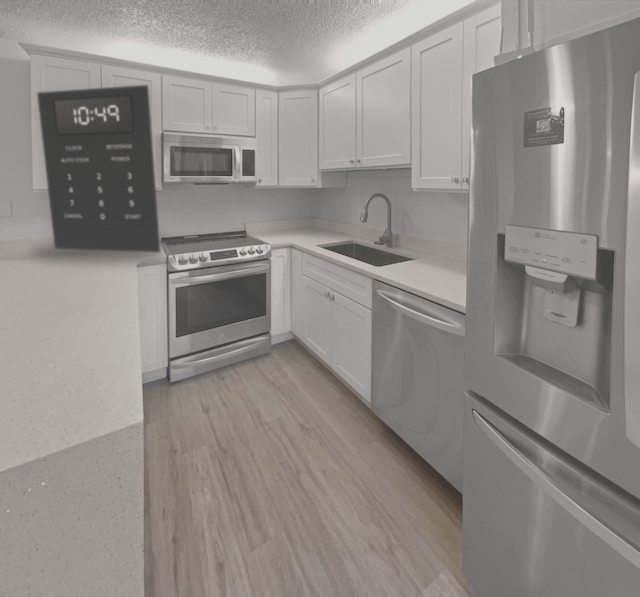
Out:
10.49
